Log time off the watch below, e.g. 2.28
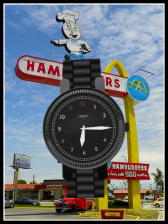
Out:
6.15
